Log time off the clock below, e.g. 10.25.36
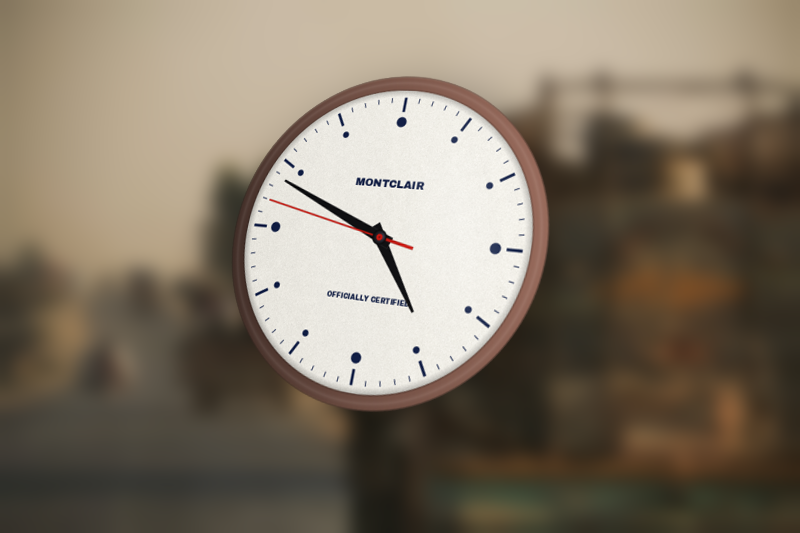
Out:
4.48.47
